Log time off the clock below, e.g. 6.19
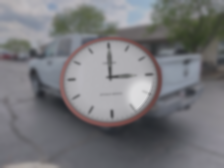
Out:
3.00
